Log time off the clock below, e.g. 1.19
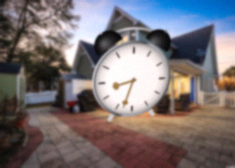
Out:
8.33
